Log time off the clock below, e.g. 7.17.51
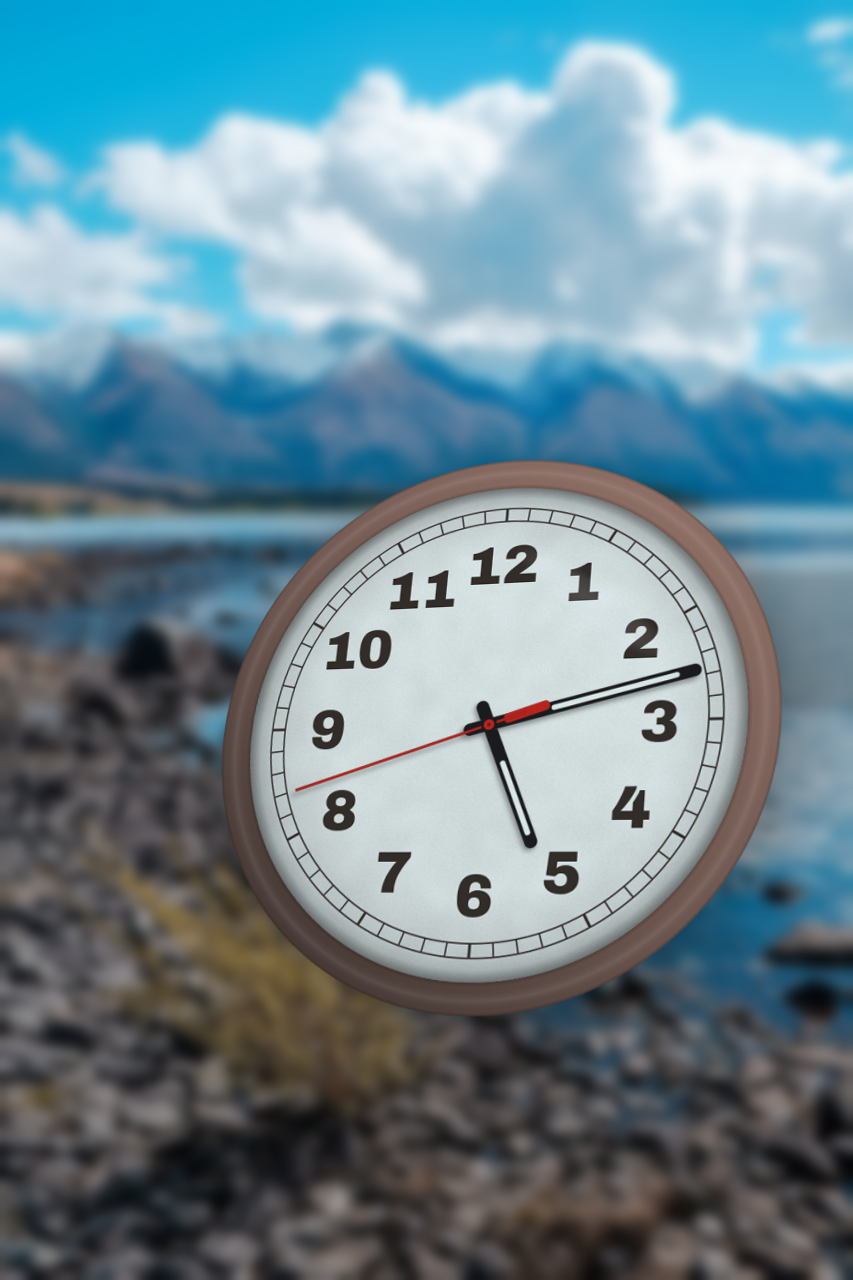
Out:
5.12.42
